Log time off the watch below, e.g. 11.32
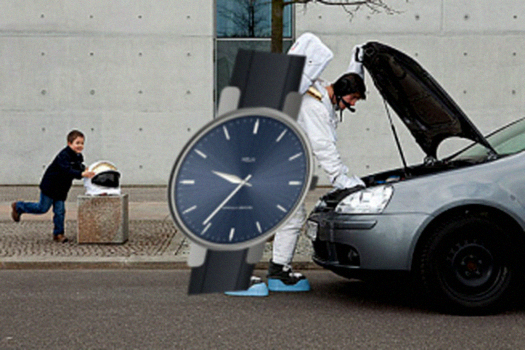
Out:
9.36
